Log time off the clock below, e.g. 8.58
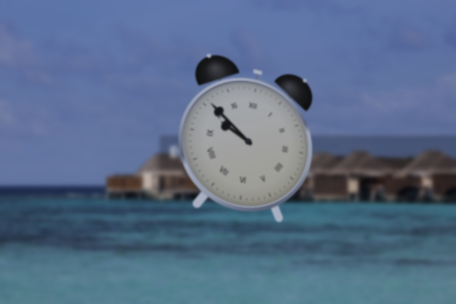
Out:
9.51
